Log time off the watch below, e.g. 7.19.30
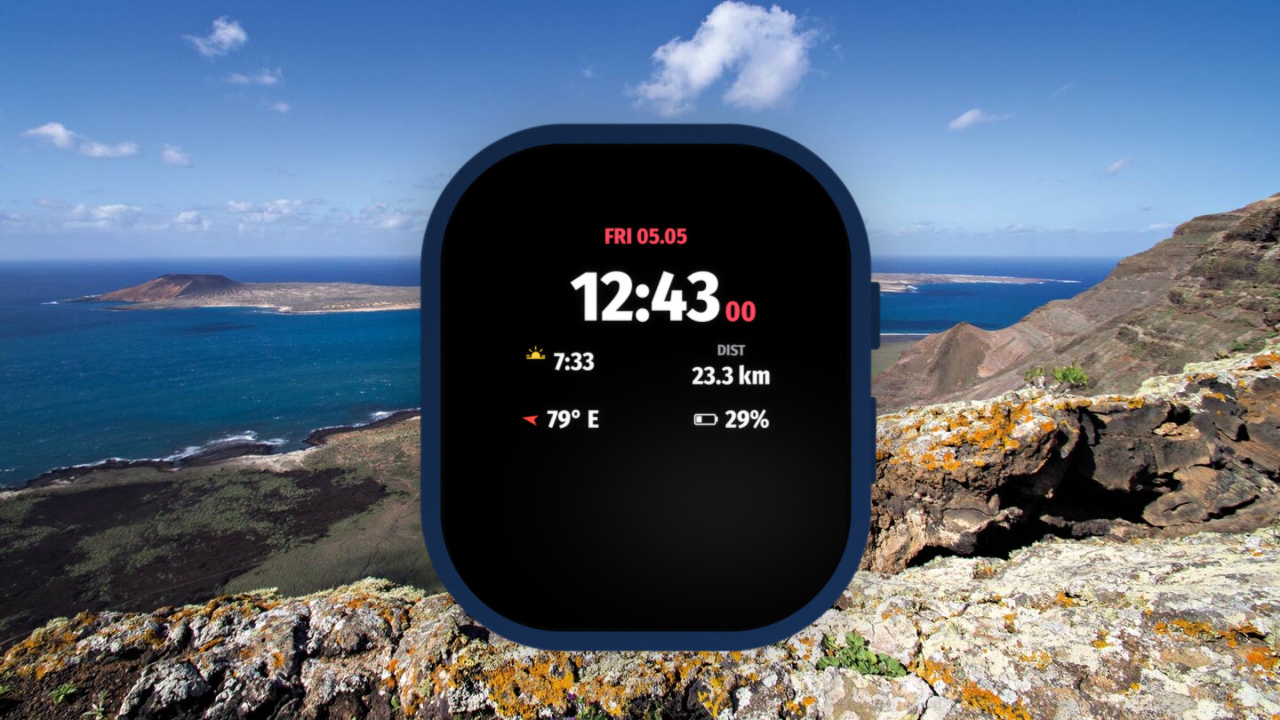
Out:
12.43.00
